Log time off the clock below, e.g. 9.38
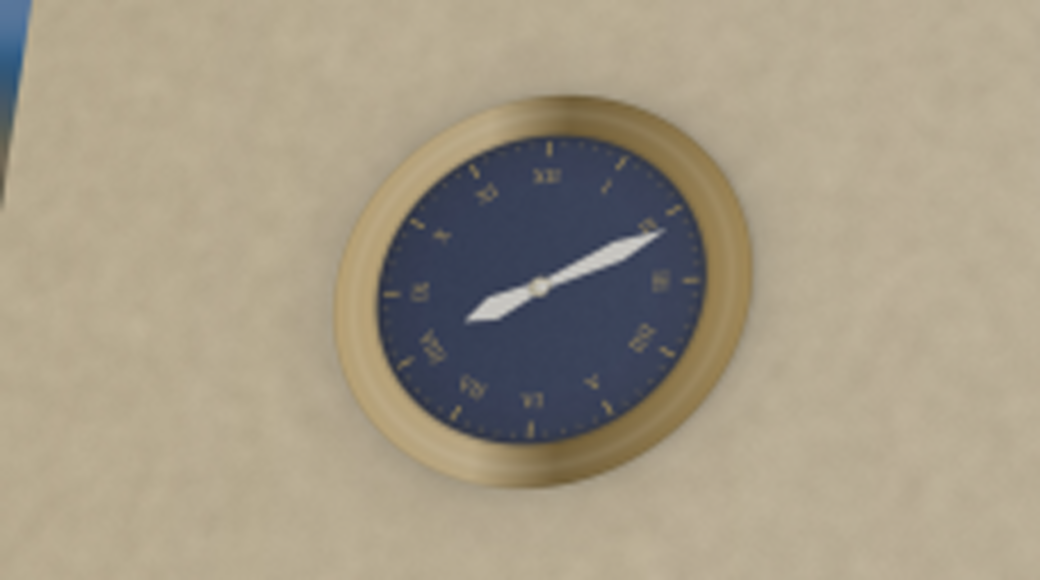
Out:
8.11
